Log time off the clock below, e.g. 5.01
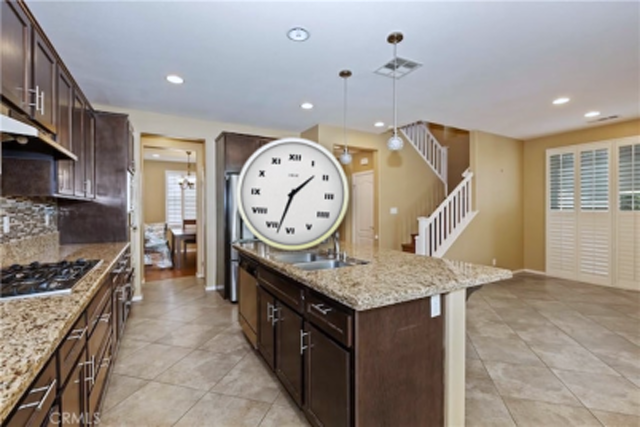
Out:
1.33
